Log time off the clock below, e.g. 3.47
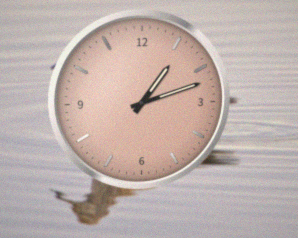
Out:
1.12
